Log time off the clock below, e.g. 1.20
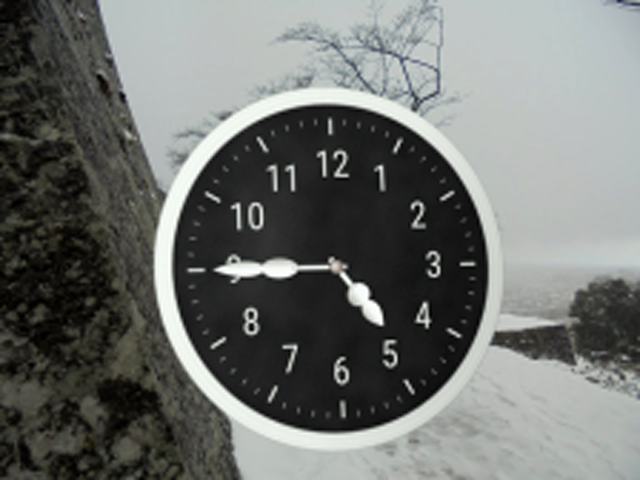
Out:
4.45
